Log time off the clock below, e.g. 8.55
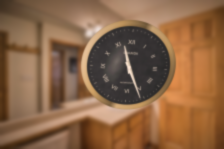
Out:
11.26
